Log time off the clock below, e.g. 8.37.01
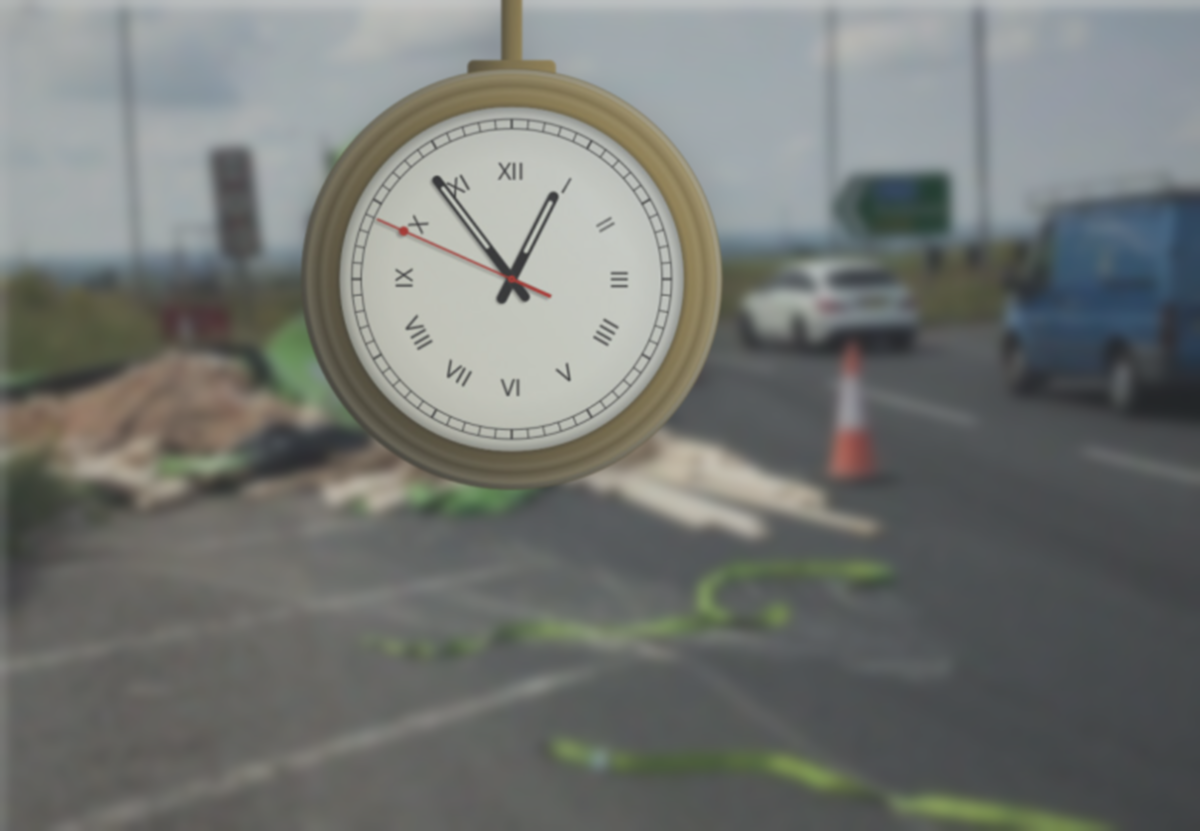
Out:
12.53.49
